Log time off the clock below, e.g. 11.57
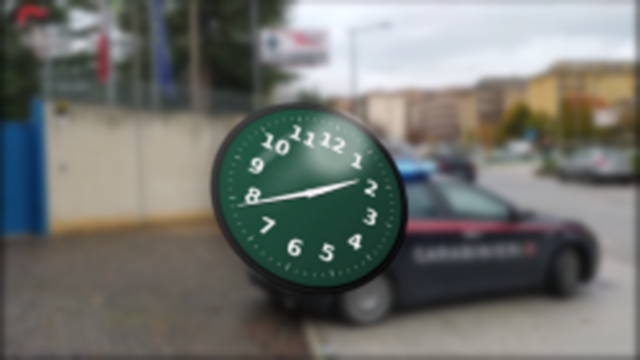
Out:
1.39
